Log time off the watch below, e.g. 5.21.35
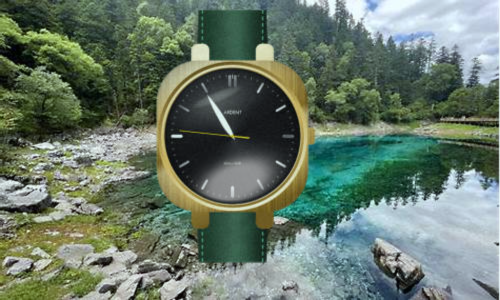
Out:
10.54.46
